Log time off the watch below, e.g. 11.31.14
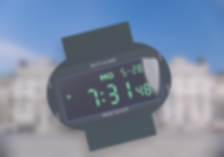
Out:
7.31.48
